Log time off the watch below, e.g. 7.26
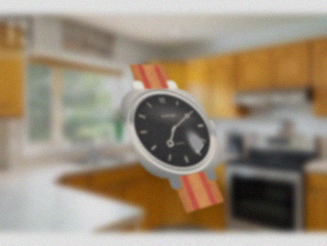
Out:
7.10
